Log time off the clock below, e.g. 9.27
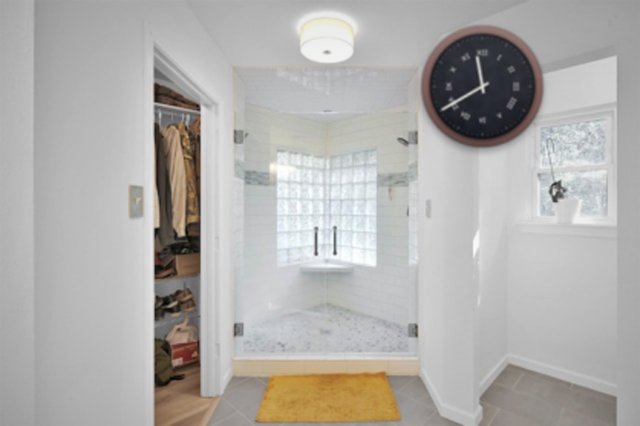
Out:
11.40
